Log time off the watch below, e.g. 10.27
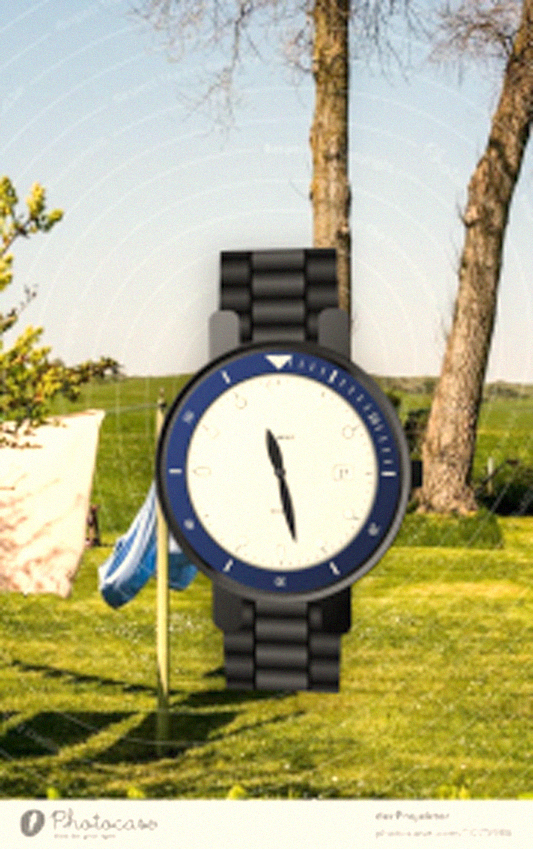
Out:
11.28
